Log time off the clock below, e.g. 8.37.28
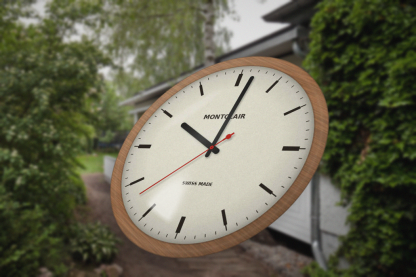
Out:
10.01.38
